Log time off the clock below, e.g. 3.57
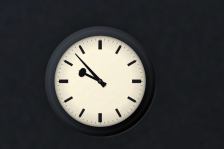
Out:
9.53
